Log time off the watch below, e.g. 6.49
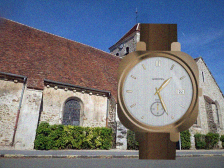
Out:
1.26
